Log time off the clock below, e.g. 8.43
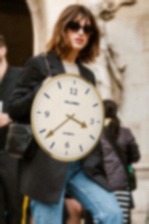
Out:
3.38
